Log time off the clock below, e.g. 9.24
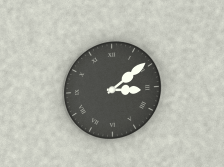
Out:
3.09
